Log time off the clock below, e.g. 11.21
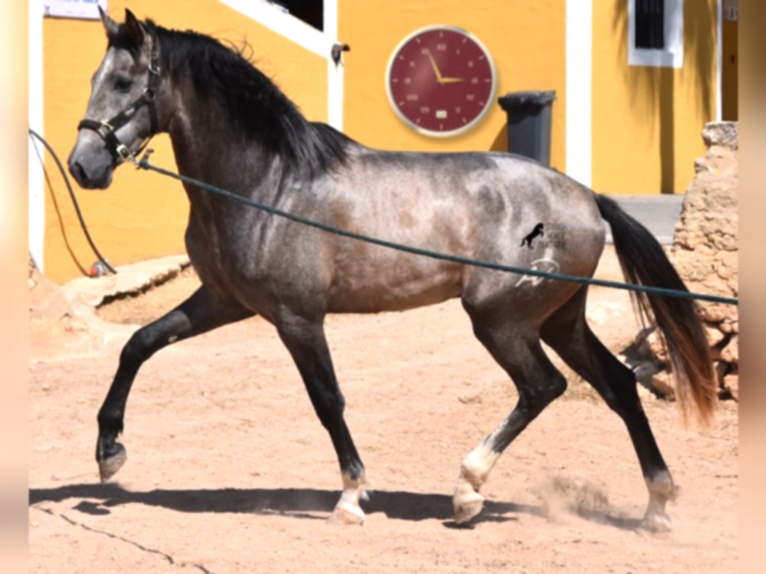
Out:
2.56
